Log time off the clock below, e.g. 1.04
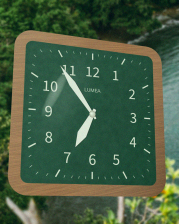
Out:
6.54
